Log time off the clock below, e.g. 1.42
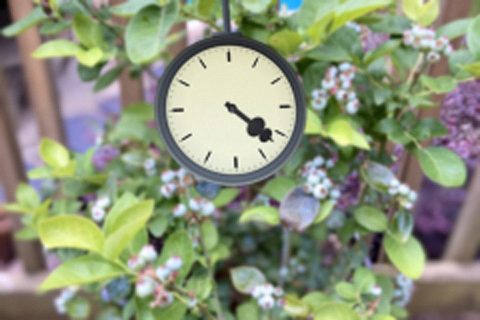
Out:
4.22
